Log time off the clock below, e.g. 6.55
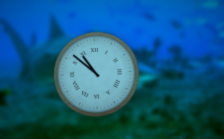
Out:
10.52
